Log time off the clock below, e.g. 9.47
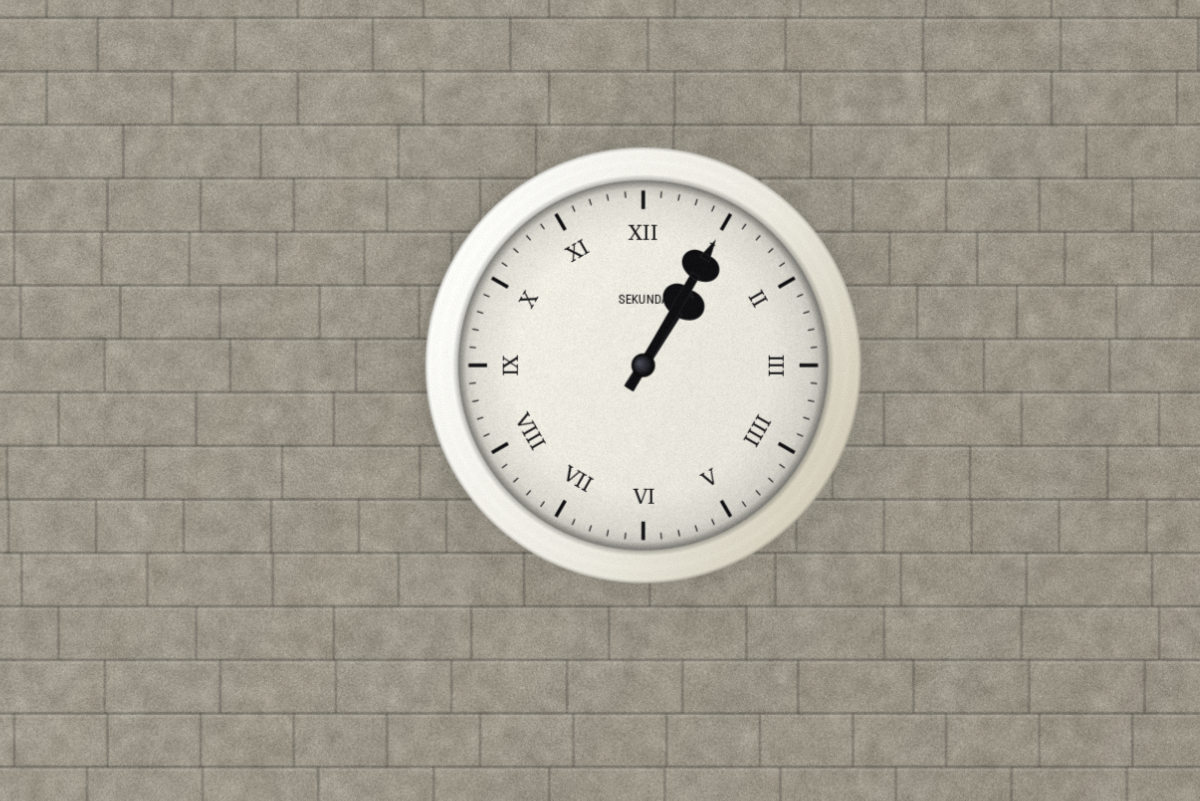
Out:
1.05
